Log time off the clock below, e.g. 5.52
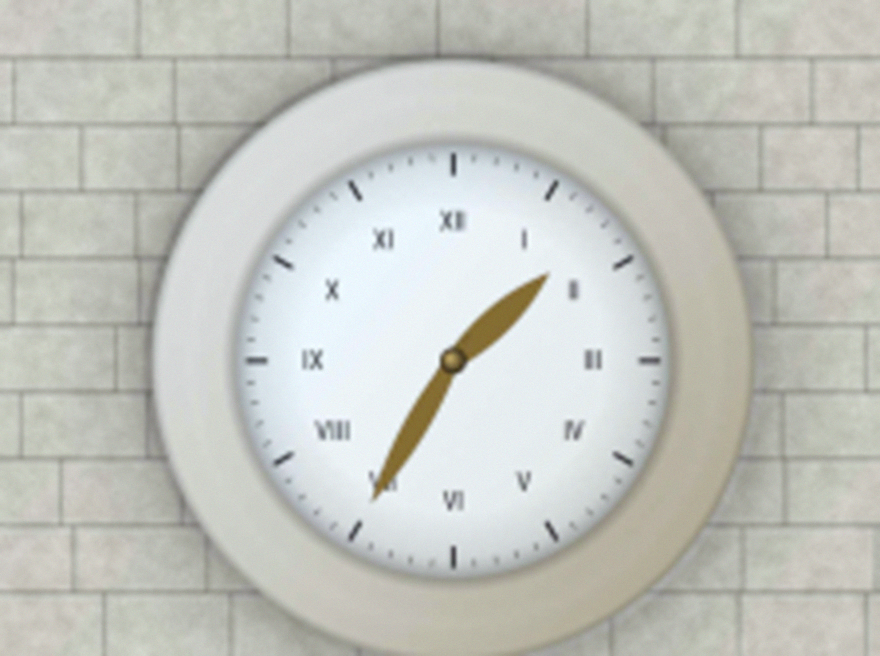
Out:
1.35
